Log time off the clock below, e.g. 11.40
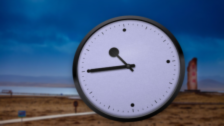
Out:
10.45
